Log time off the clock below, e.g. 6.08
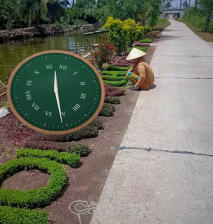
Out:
11.26
